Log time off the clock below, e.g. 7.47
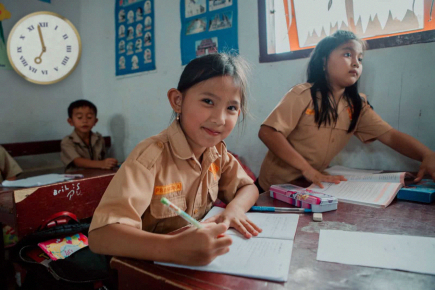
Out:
6.58
